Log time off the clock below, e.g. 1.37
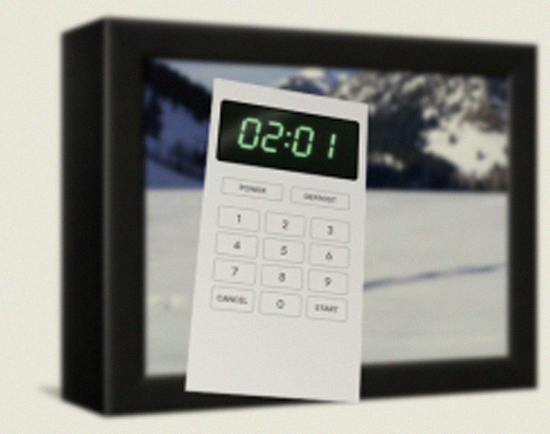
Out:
2.01
